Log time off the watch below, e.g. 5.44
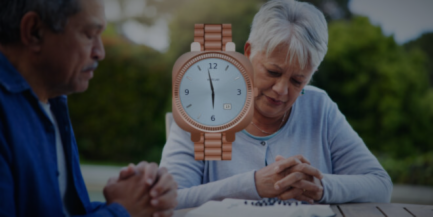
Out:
5.58
